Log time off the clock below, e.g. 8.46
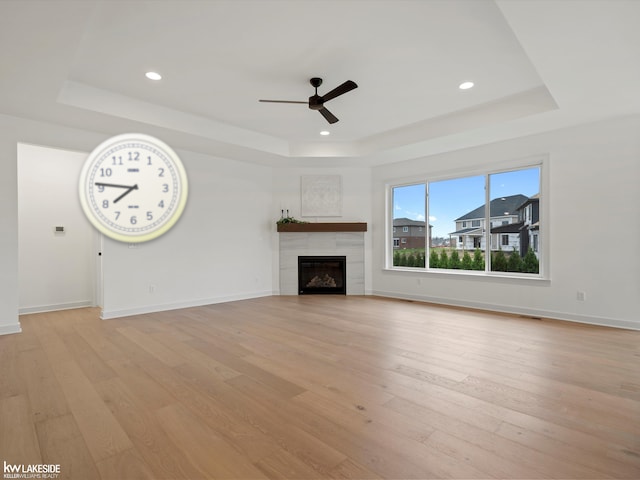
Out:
7.46
